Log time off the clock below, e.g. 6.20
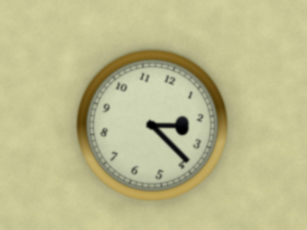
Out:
2.19
